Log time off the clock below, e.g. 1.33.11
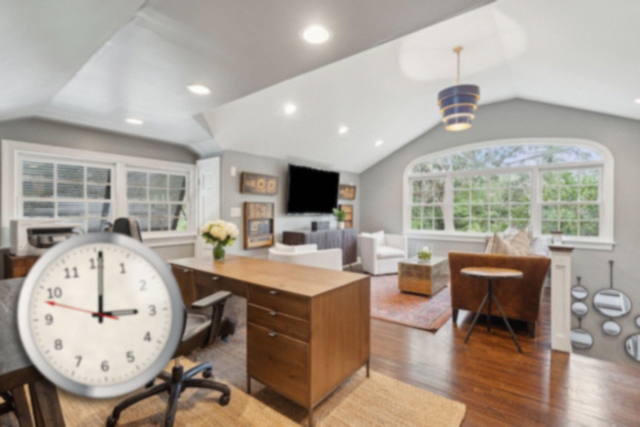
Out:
3.00.48
